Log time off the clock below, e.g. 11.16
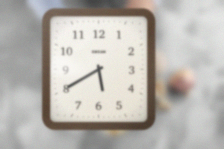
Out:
5.40
